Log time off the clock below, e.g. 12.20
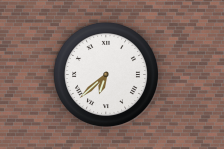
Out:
6.38
